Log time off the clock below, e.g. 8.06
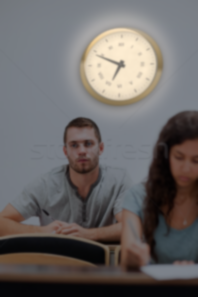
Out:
6.49
